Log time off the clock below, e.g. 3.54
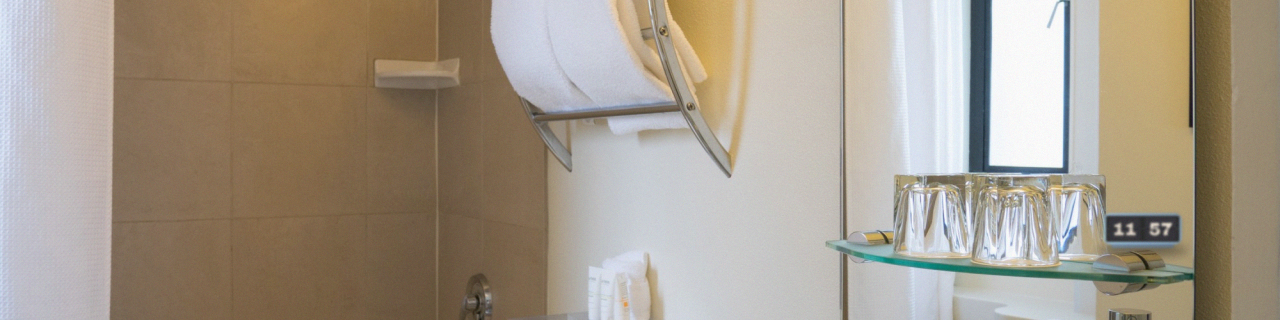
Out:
11.57
